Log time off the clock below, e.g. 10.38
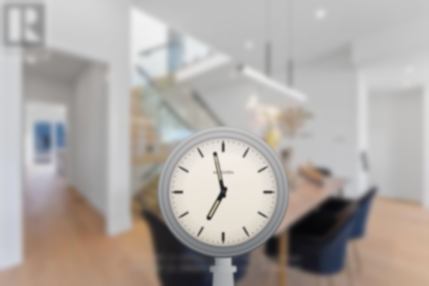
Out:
6.58
